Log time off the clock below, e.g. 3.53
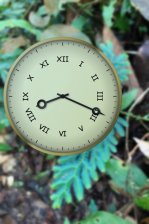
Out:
8.19
